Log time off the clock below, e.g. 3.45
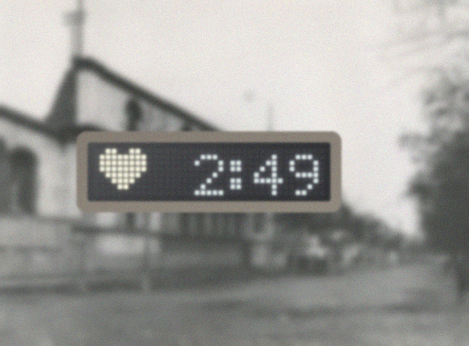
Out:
2.49
